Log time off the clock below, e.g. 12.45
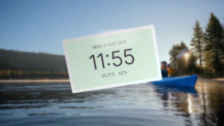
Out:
11.55
